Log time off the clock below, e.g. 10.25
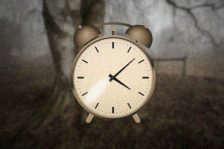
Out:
4.08
